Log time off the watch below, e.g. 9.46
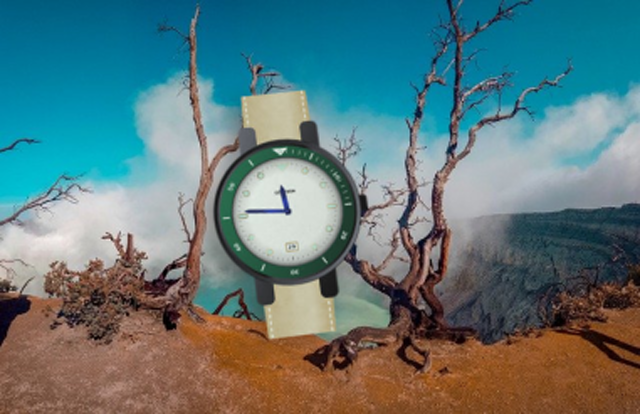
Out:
11.46
